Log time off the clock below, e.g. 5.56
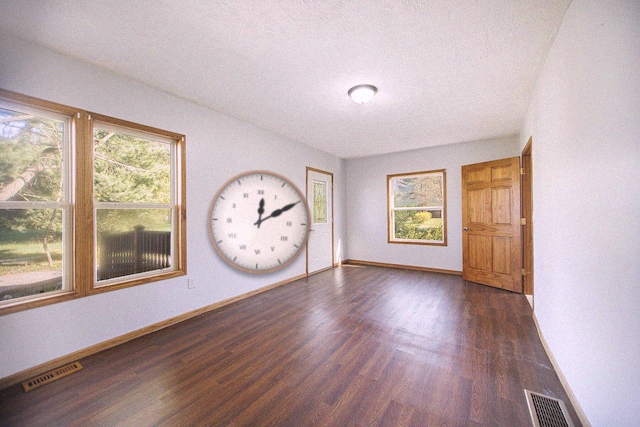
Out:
12.10
